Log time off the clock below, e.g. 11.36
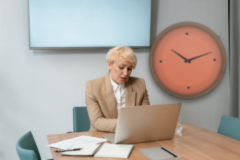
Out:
10.12
